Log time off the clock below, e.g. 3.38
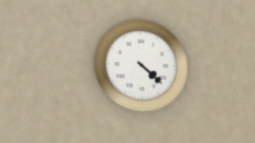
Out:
4.22
